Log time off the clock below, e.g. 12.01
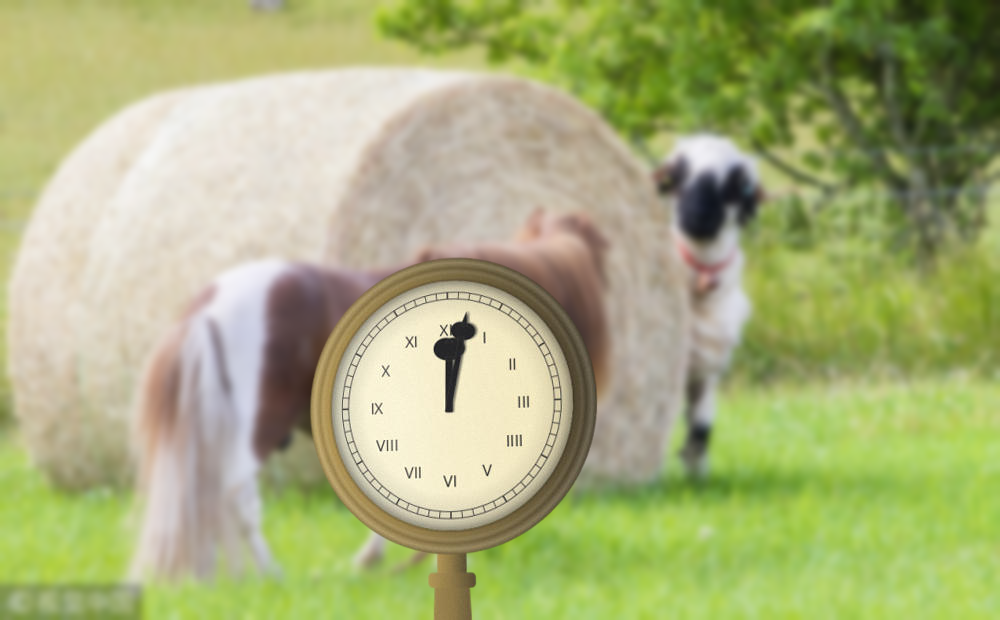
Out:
12.02
